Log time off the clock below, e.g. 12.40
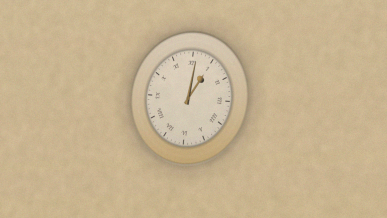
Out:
1.01
